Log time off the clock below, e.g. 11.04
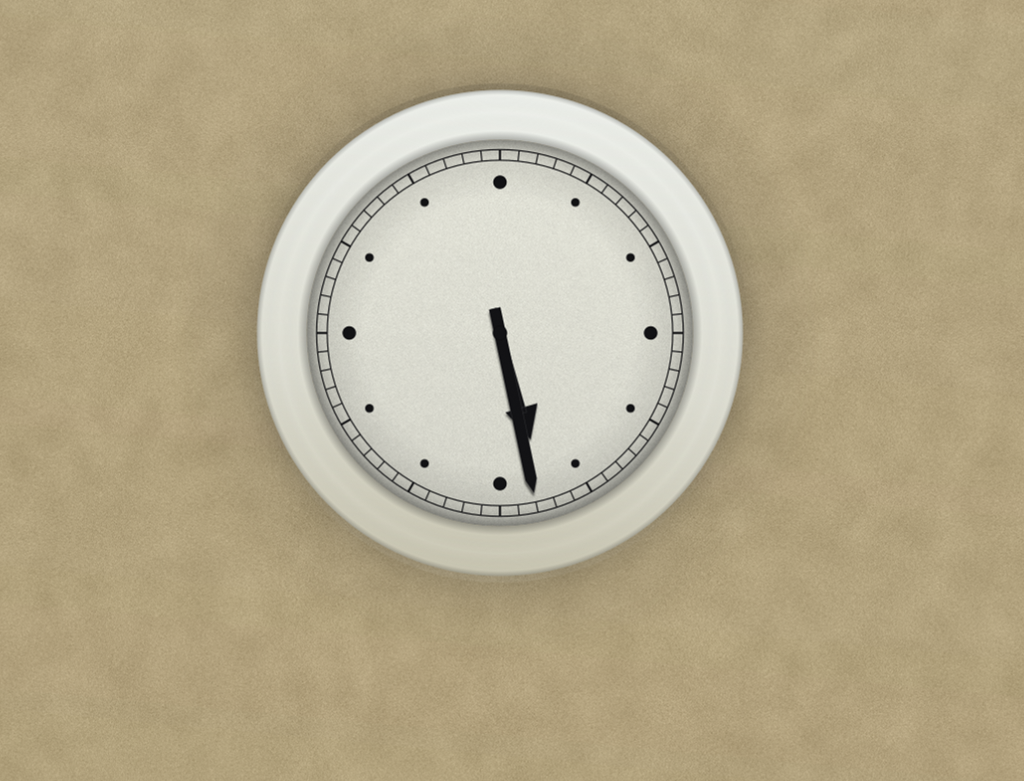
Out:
5.28
